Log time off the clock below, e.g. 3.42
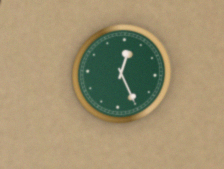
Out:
12.25
